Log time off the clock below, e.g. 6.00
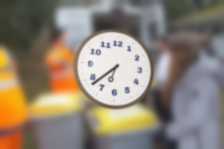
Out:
6.38
